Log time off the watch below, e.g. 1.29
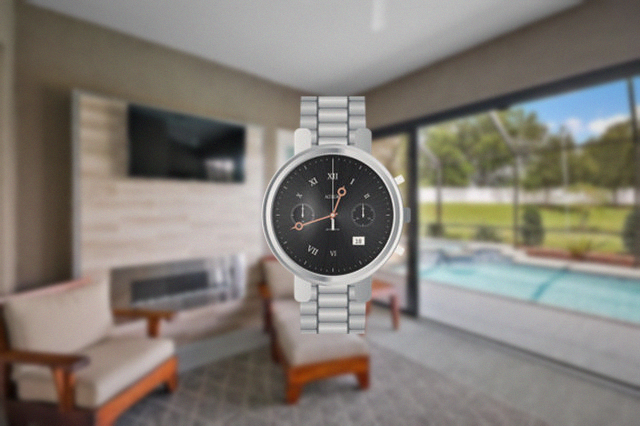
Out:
12.42
